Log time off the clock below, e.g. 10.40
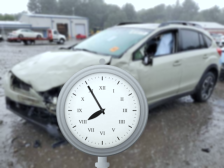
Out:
7.55
